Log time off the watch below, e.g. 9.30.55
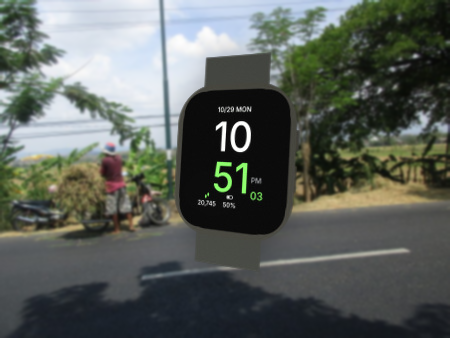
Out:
10.51.03
